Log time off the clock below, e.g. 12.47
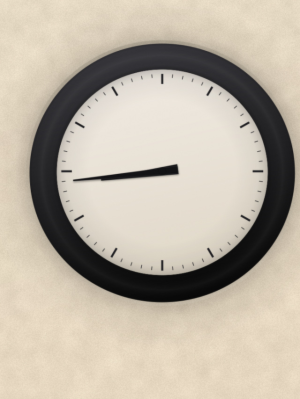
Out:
8.44
